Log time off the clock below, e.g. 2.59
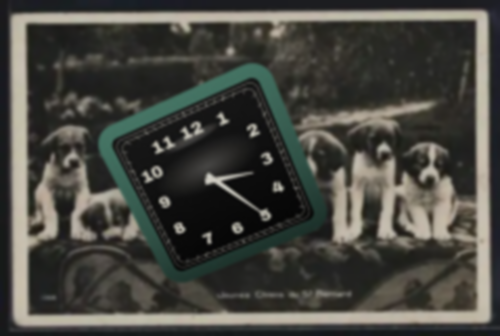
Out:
3.25
